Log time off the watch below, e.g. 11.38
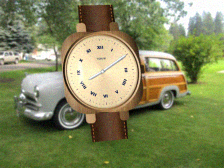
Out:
8.10
